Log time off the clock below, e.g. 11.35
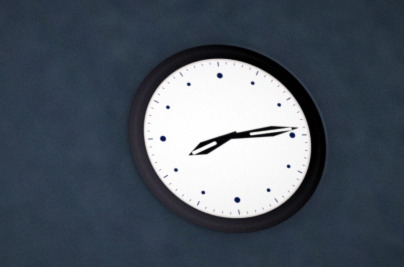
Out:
8.14
